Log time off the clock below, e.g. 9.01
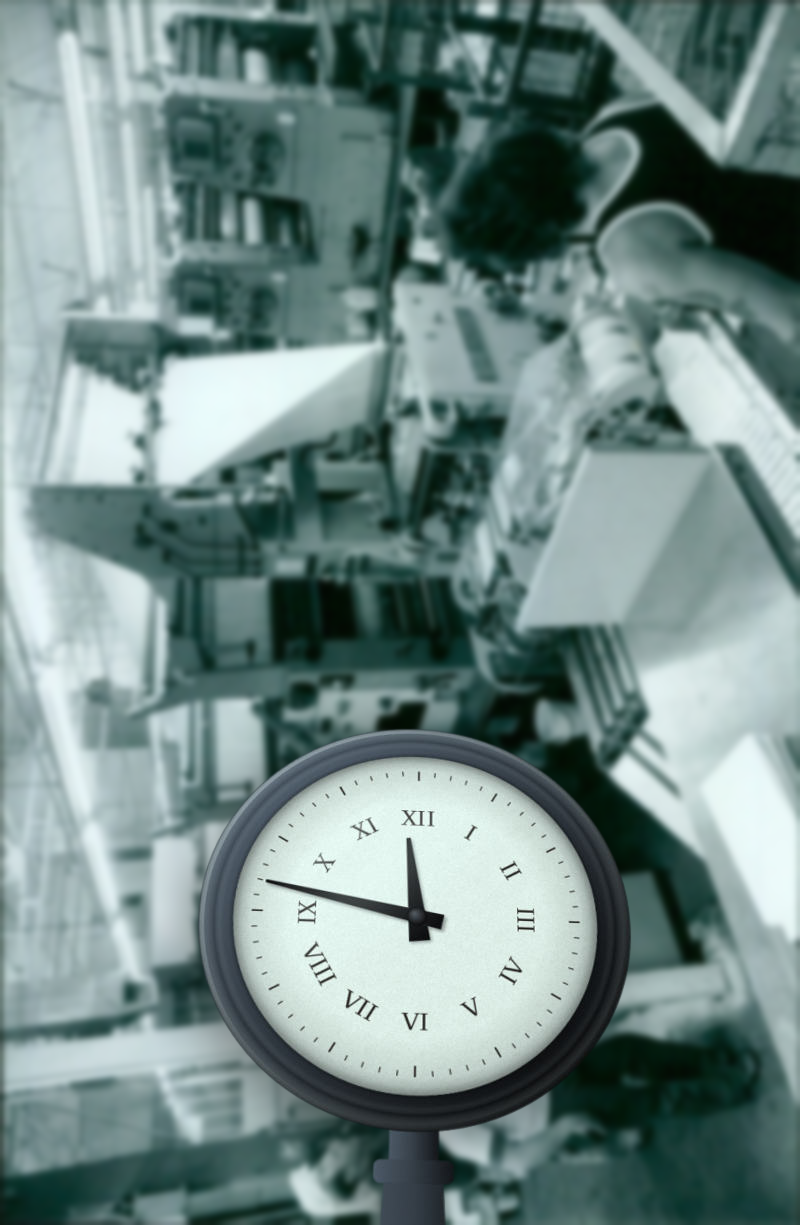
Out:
11.47
